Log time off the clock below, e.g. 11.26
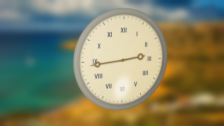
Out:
2.44
